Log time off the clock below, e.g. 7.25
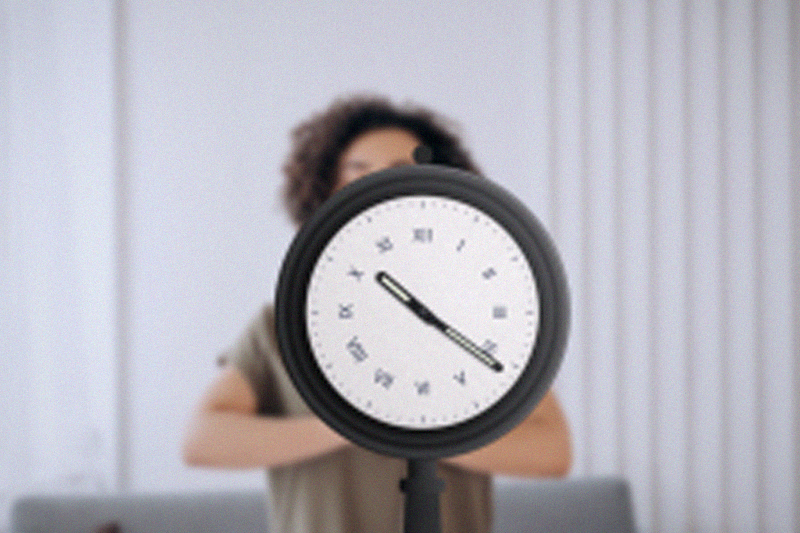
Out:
10.21
